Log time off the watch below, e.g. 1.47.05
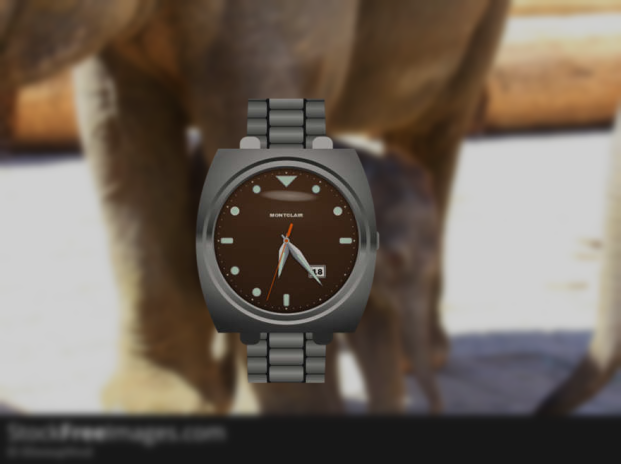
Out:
6.23.33
